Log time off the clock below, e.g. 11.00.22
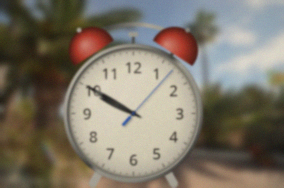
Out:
9.50.07
